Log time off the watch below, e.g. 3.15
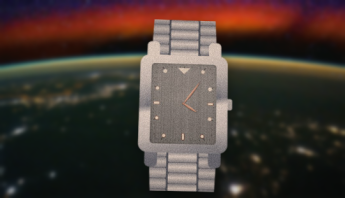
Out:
4.06
